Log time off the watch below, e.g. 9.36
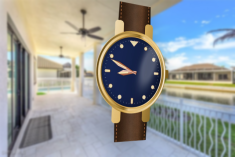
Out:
8.49
